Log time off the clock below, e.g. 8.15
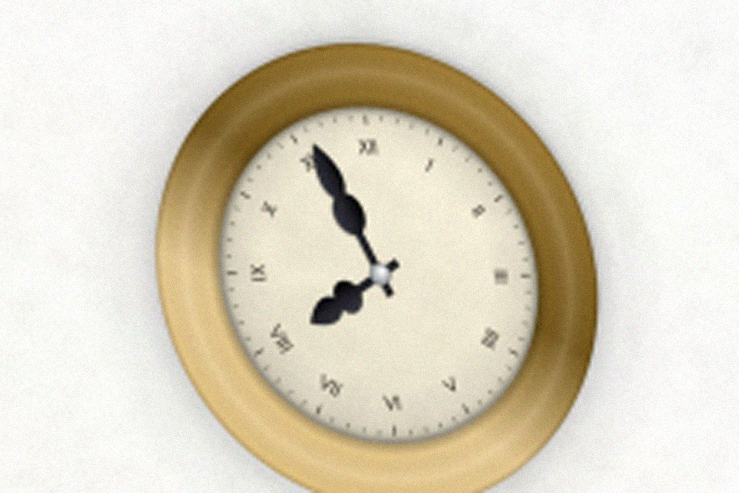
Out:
7.56
